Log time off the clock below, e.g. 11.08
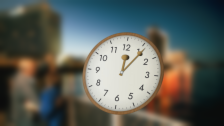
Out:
12.06
